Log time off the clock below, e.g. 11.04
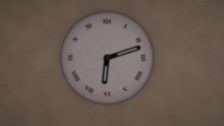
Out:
6.12
